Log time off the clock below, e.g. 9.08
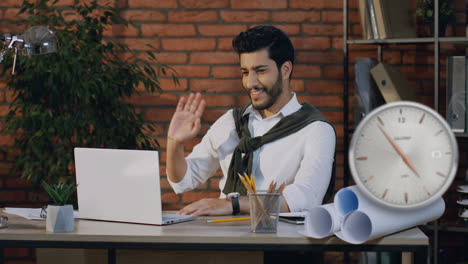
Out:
4.54
